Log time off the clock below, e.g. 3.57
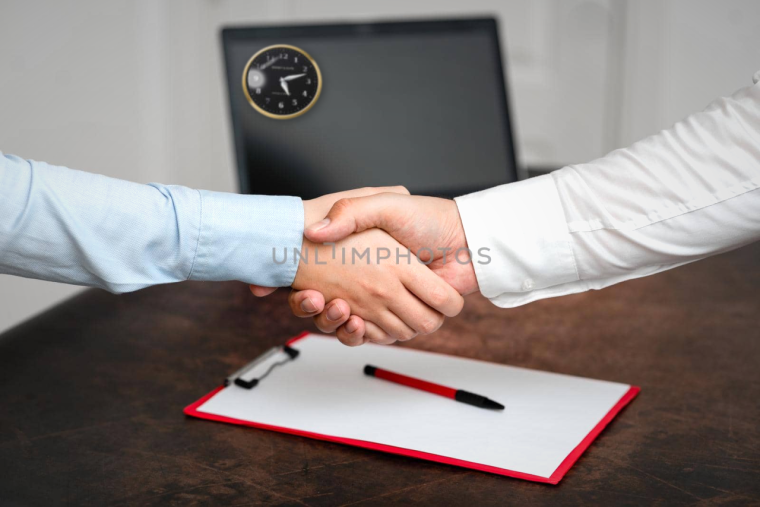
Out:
5.12
